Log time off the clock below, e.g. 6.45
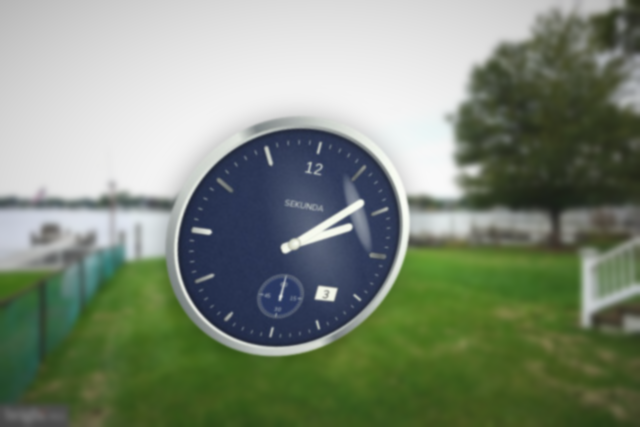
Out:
2.08
